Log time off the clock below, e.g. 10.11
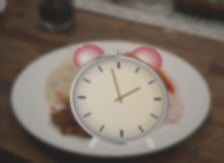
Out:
1.58
